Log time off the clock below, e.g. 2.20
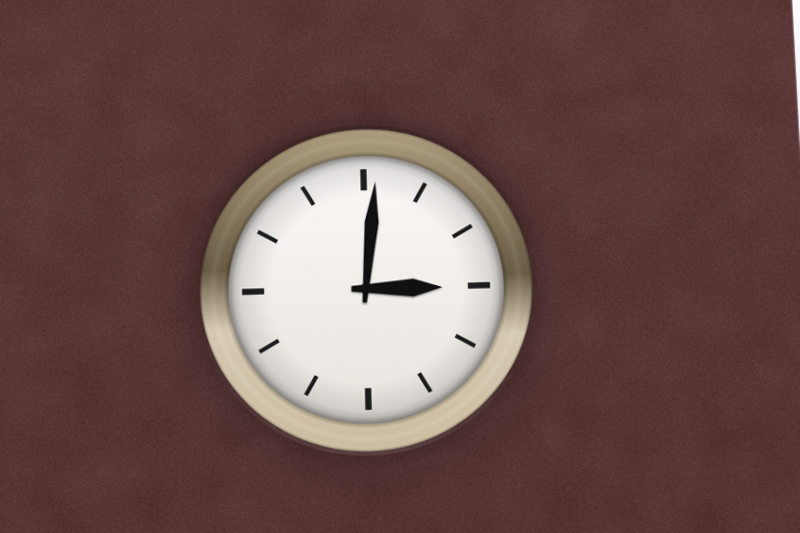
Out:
3.01
